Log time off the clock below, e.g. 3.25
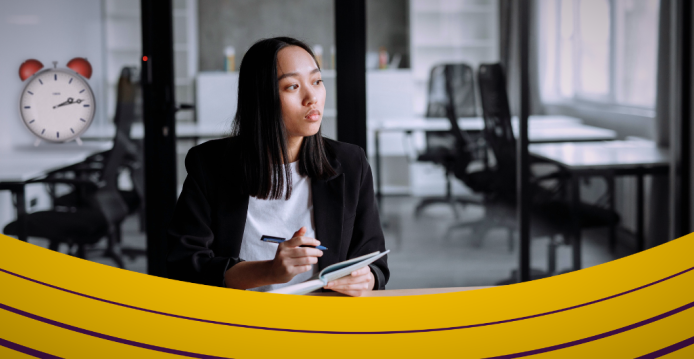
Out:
2.13
